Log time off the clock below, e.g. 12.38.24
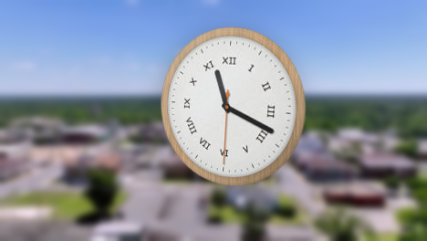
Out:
11.18.30
